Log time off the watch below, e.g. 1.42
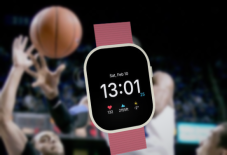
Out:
13.01
